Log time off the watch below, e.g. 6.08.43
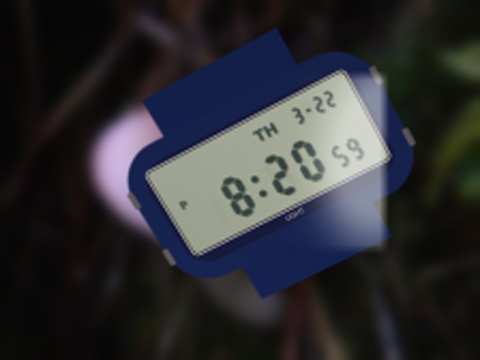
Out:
8.20.59
